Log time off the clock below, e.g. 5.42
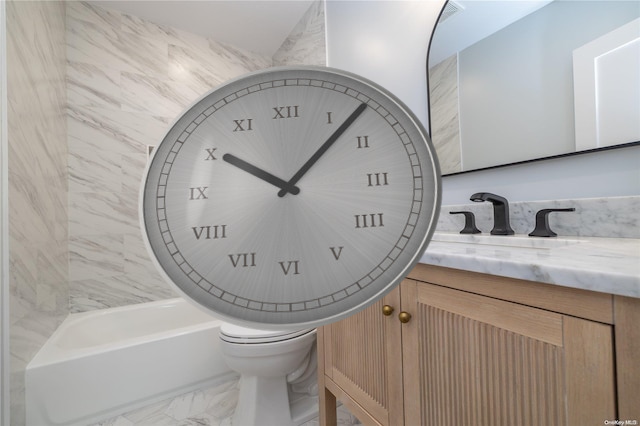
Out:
10.07
